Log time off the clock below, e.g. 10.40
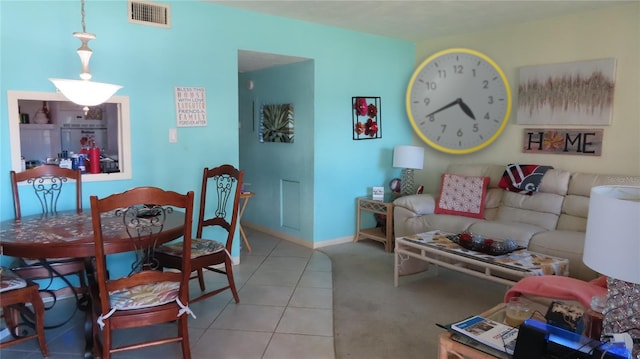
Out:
4.41
